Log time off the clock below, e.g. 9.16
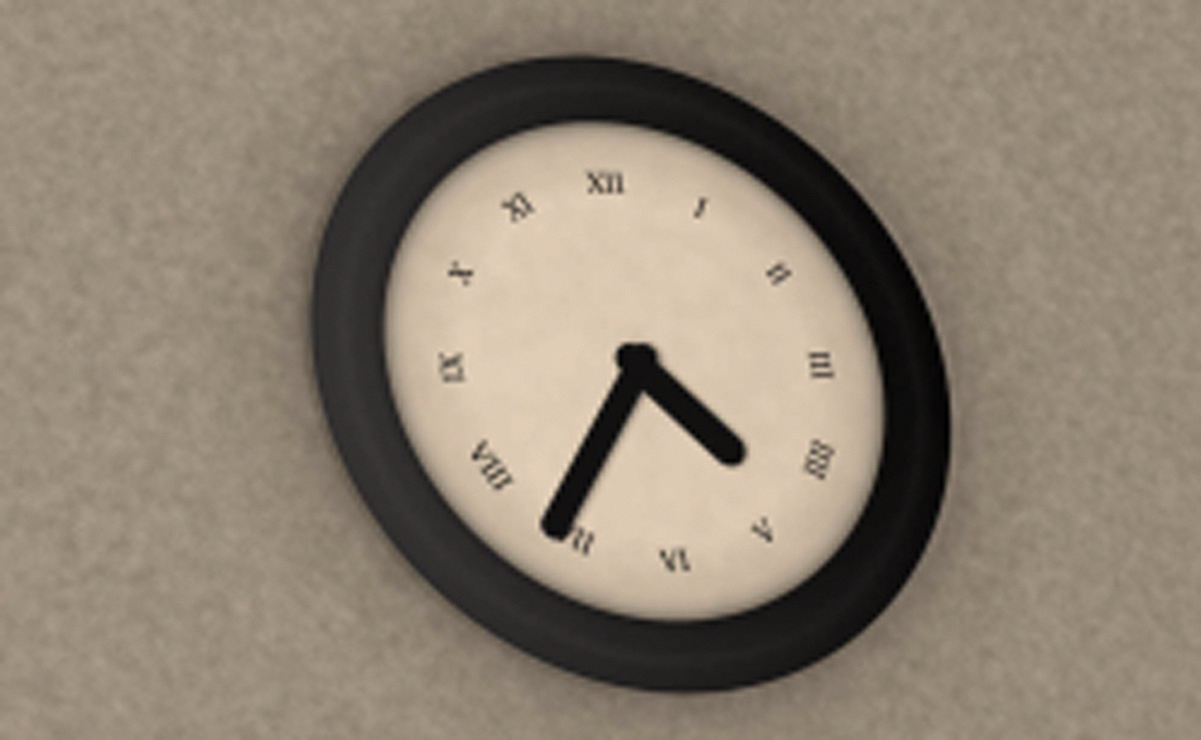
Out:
4.36
